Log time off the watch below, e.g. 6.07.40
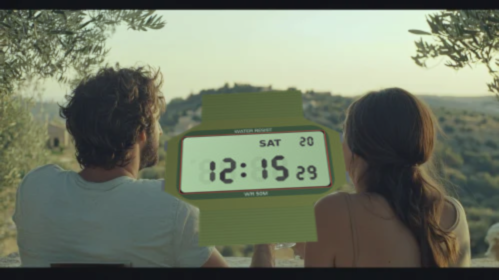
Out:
12.15.29
